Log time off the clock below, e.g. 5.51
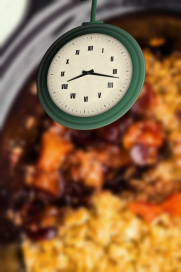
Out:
8.17
